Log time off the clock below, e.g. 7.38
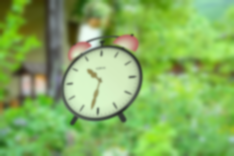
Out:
10.32
